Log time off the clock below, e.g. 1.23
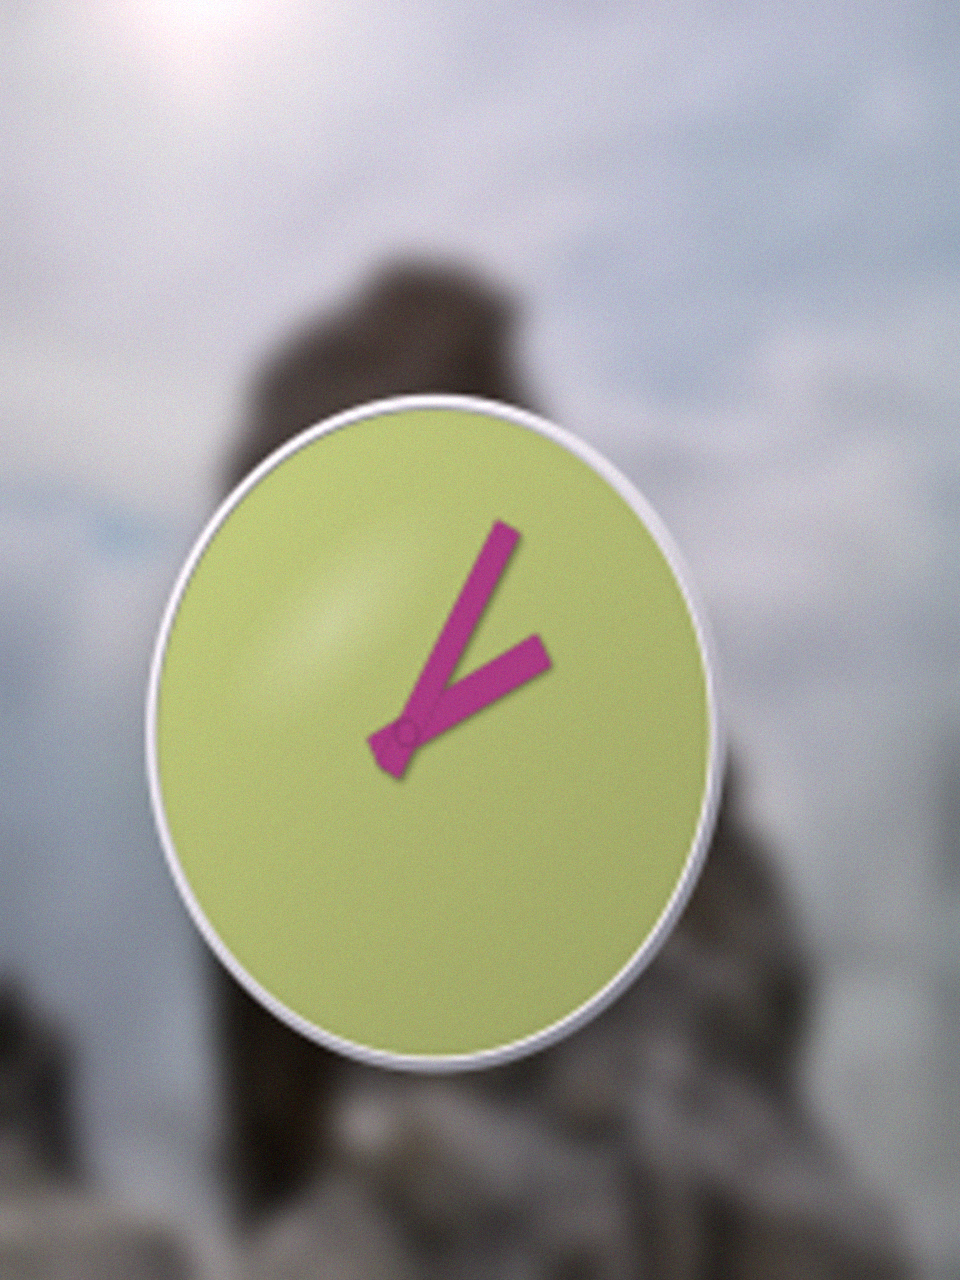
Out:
2.05
